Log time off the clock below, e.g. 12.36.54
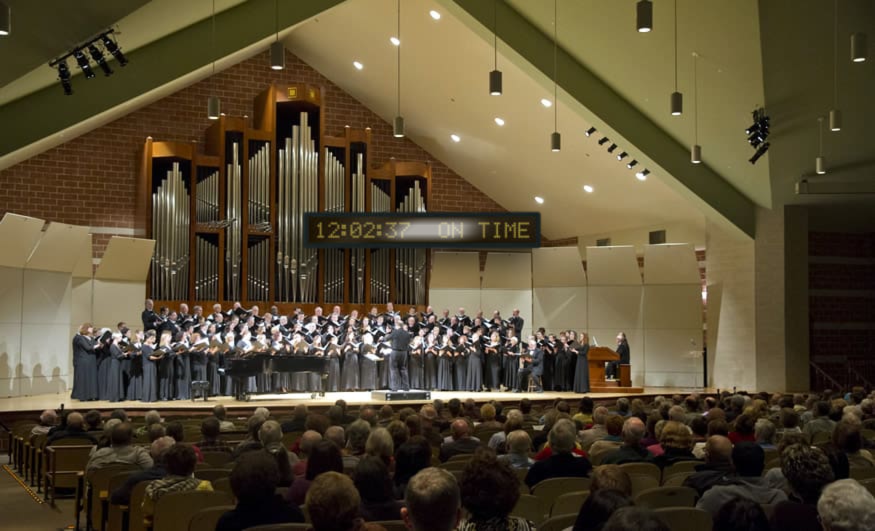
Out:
12.02.37
